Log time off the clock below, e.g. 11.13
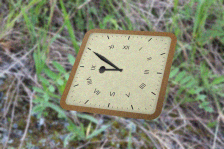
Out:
8.50
